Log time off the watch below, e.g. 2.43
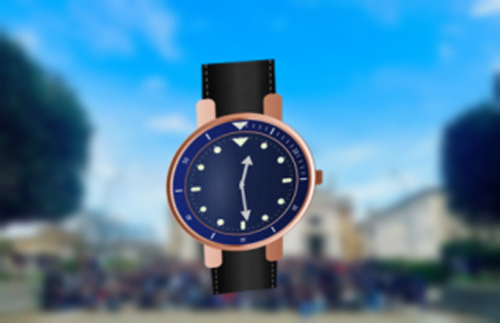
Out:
12.29
